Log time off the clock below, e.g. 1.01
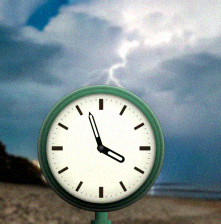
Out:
3.57
